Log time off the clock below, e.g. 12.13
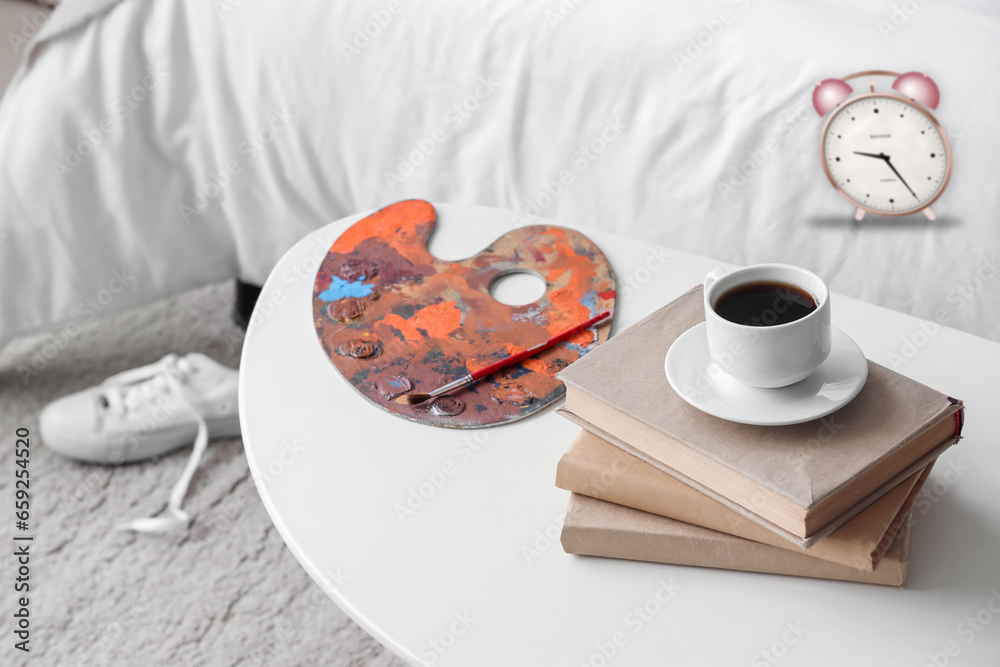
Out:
9.25
